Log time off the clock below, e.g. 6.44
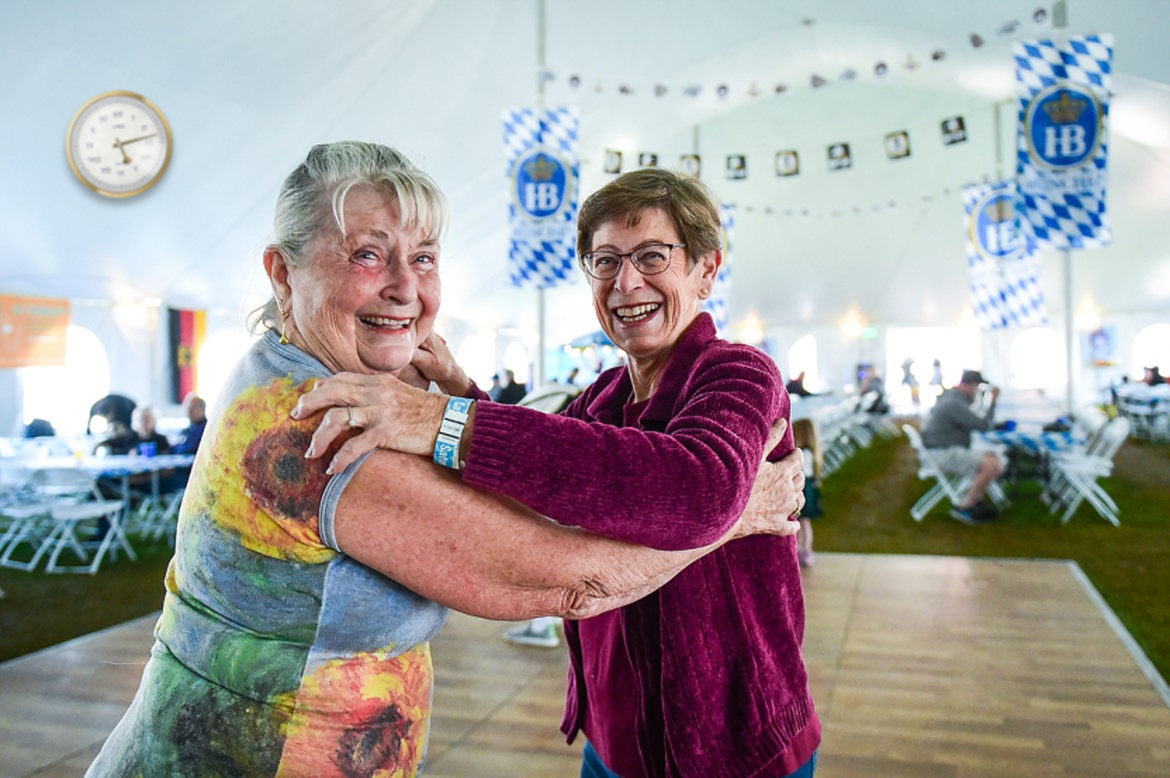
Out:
5.13
